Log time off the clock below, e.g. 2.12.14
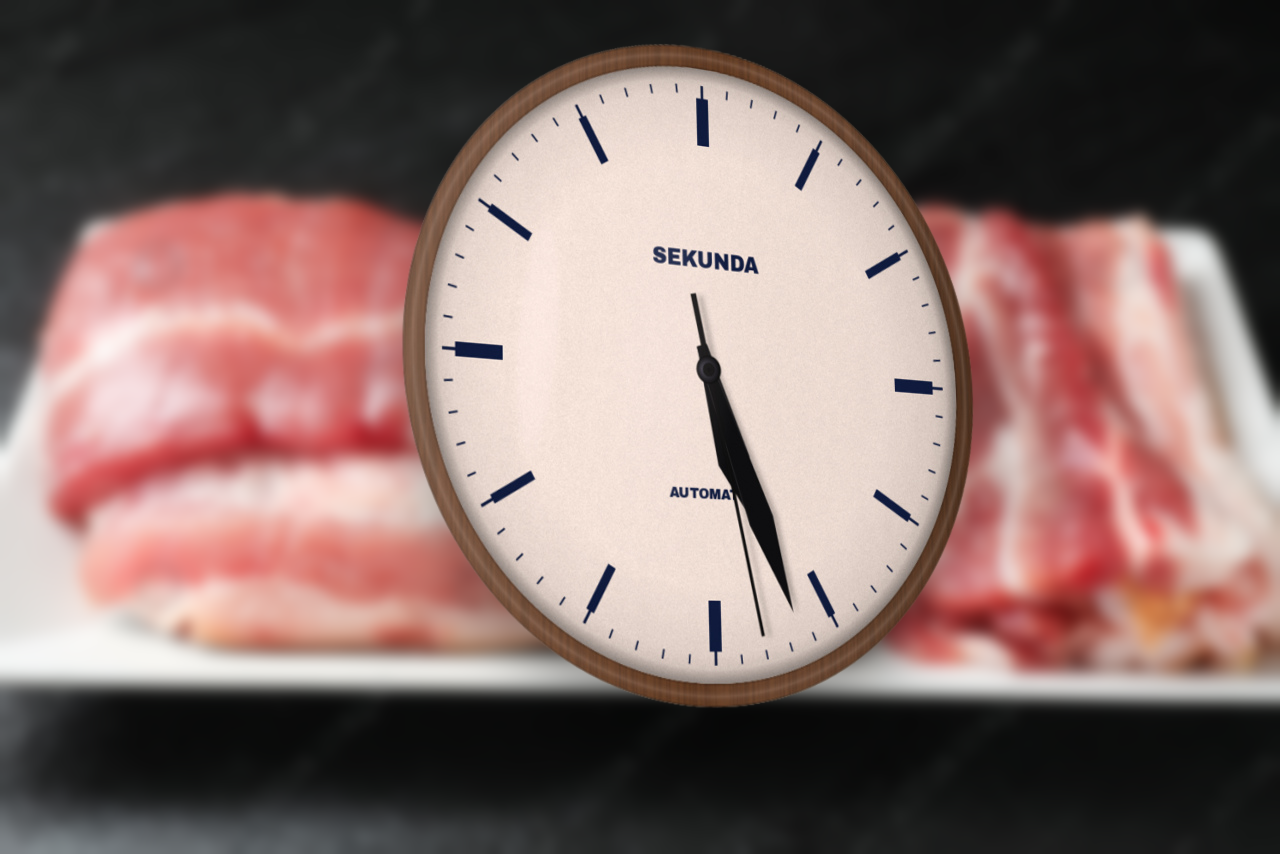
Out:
5.26.28
